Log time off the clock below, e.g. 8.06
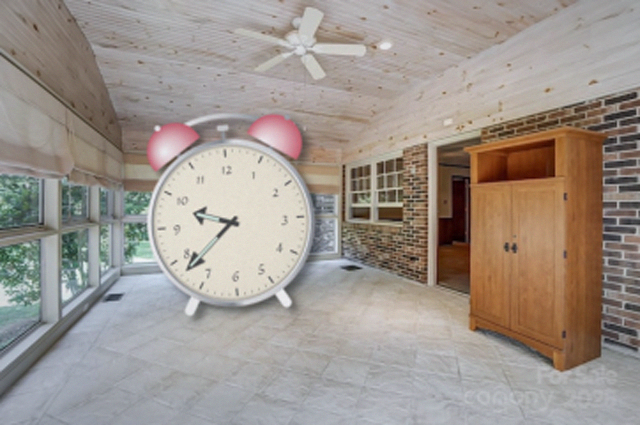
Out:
9.38
